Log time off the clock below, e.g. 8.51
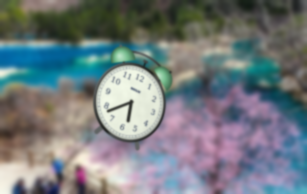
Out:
5.38
